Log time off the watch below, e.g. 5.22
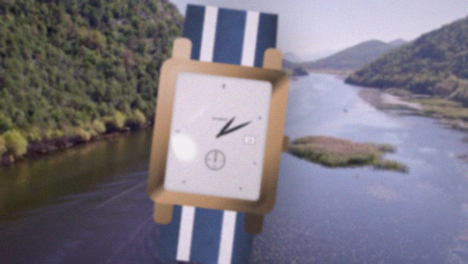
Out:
1.10
